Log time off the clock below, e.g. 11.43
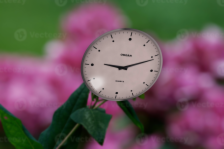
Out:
9.11
